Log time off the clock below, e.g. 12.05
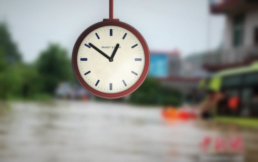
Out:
12.51
